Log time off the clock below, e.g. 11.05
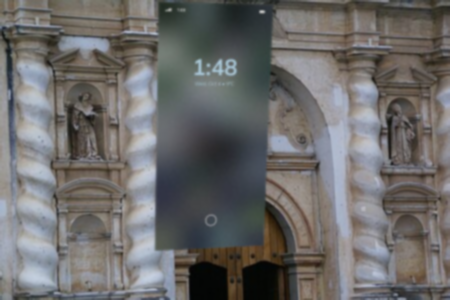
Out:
1.48
